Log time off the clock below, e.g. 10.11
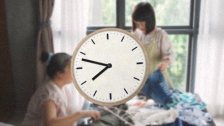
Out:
7.48
